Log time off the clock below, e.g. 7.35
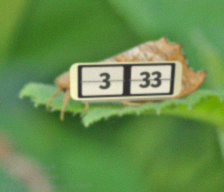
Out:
3.33
